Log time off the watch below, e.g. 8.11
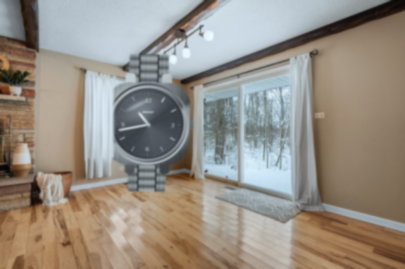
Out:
10.43
